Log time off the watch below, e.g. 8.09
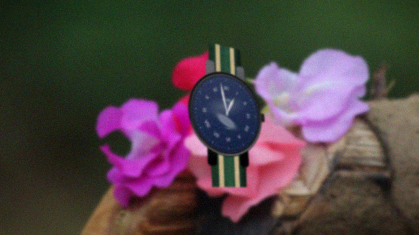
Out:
12.58
